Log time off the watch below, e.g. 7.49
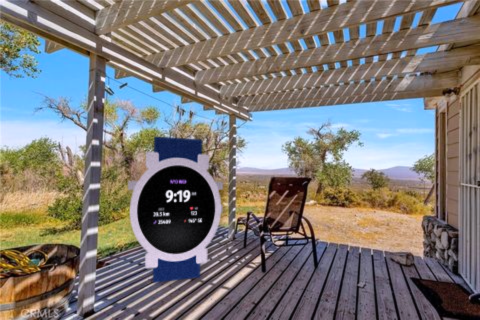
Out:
9.19
